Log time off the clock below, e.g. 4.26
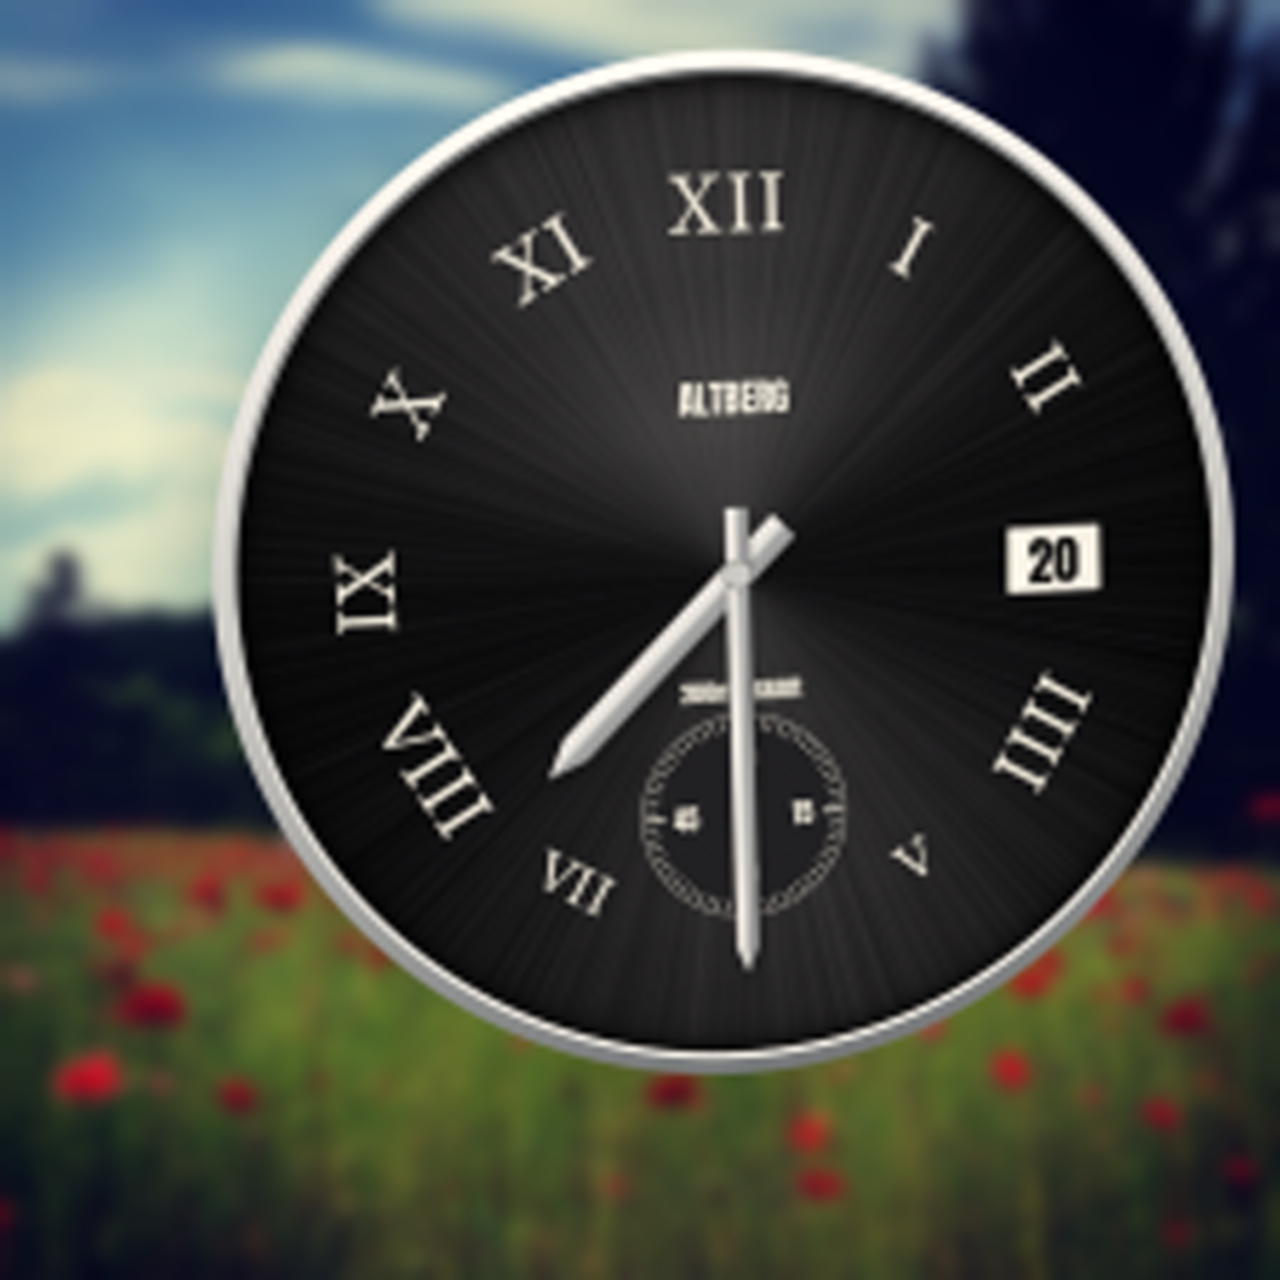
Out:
7.30
